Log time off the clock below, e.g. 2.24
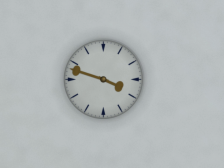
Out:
3.48
